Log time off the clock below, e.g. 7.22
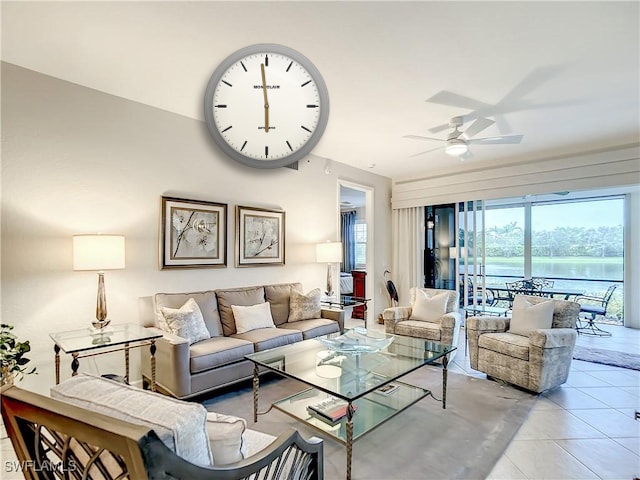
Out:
5.59
